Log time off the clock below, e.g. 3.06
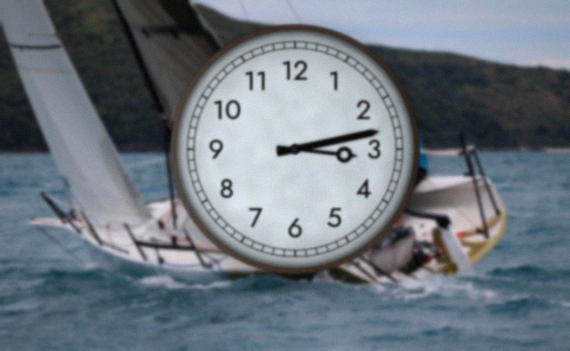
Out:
3.13
